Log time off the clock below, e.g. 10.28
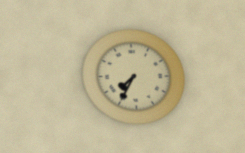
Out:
7.35
